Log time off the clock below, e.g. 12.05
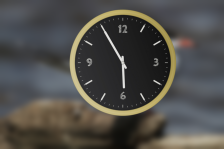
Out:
5.55
